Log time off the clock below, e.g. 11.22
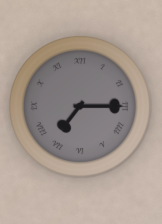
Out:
7.15
